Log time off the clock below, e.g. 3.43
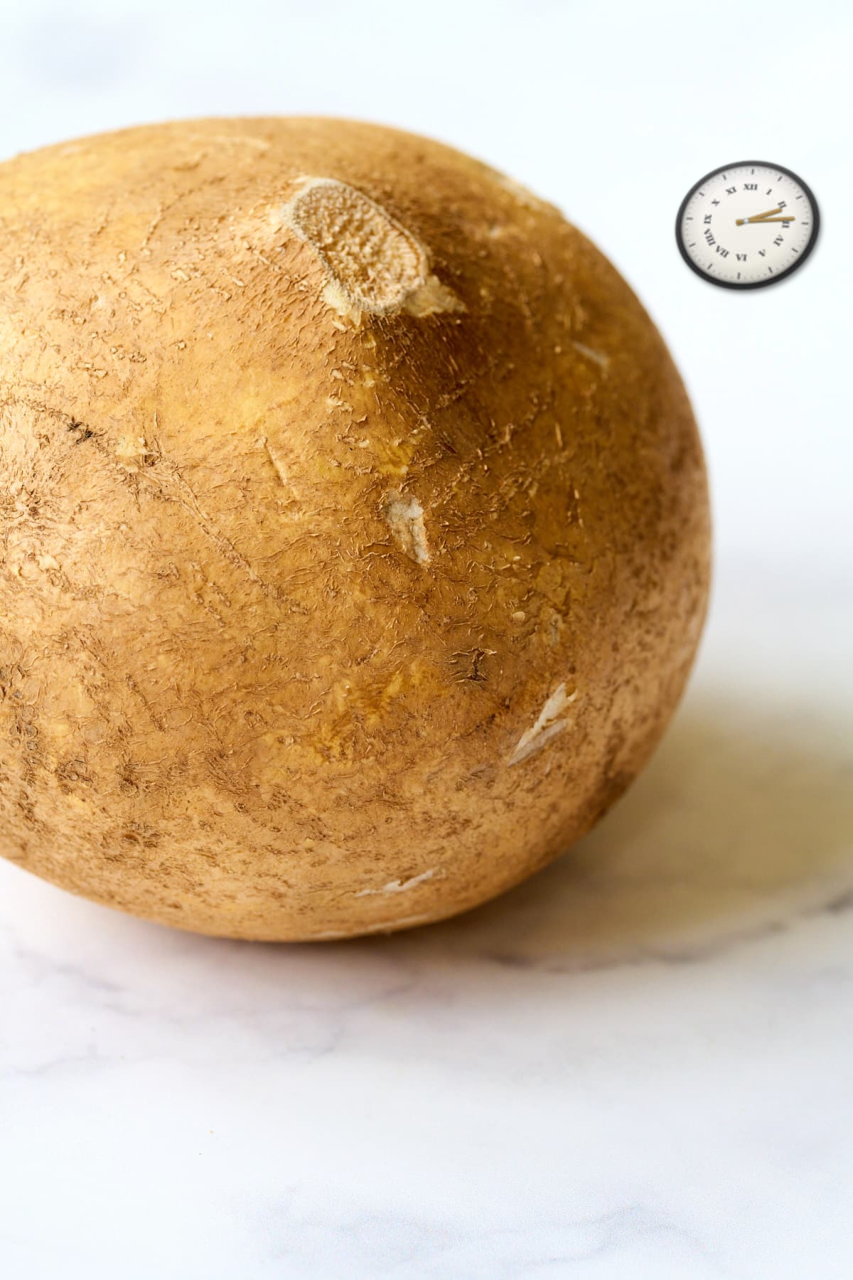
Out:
2.14
